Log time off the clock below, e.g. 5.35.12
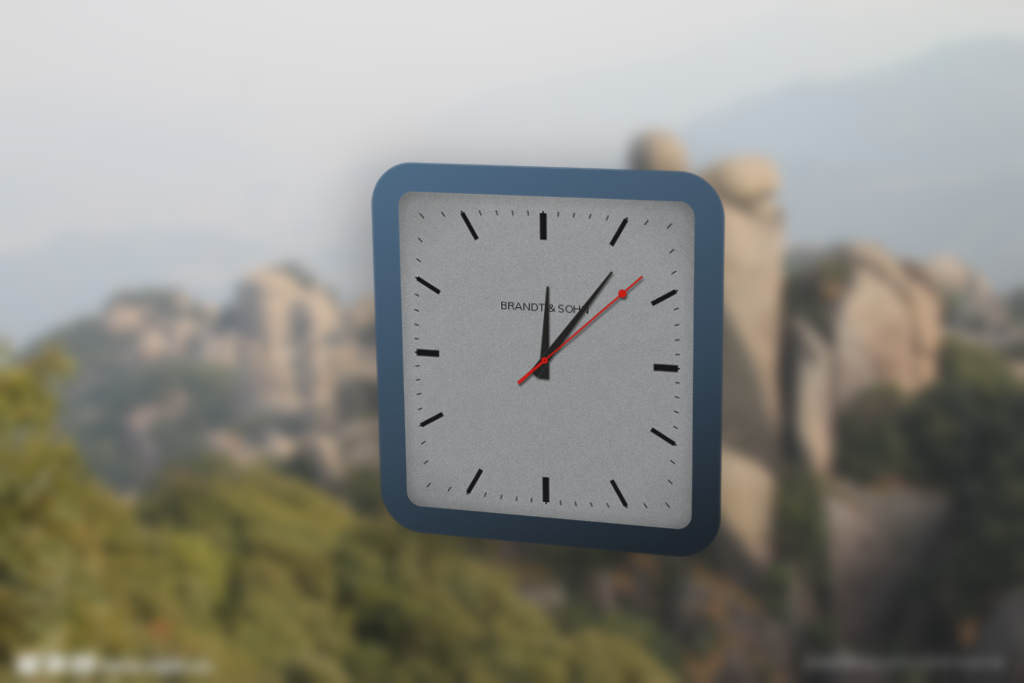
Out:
12.06.08
